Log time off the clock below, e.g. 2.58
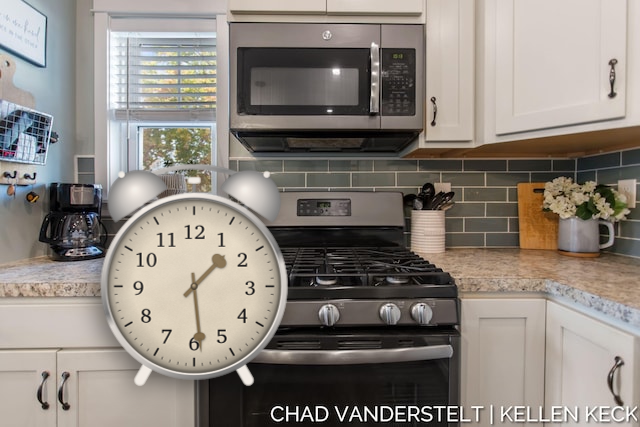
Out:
1.29
